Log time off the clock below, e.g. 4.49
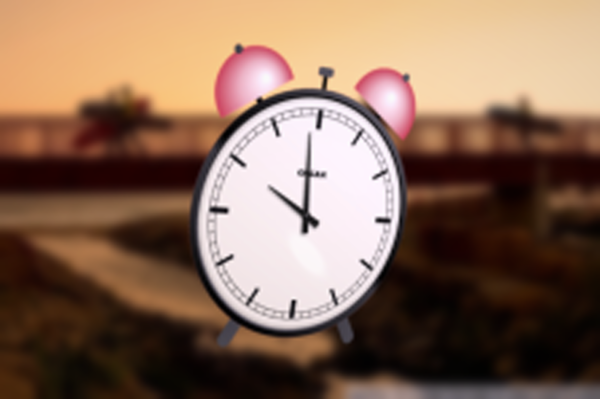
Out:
9.59
